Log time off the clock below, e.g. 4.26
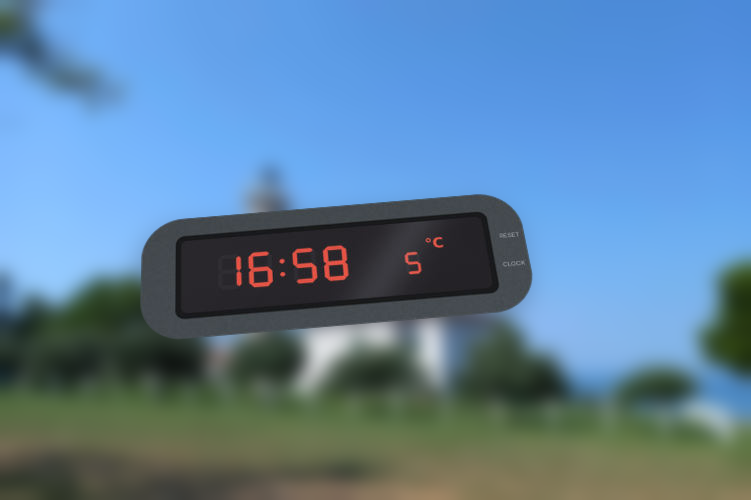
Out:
16.58
